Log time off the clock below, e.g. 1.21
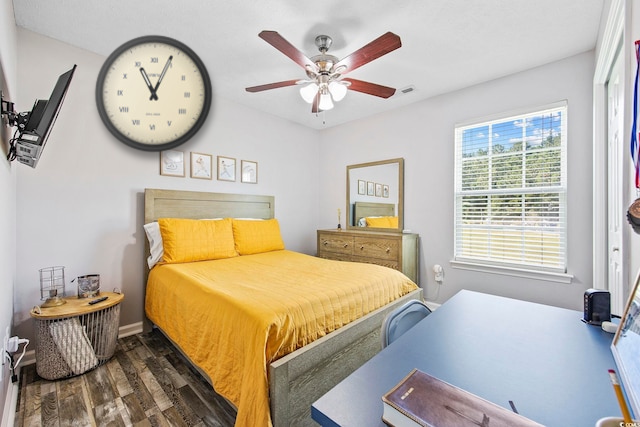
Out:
11.04
